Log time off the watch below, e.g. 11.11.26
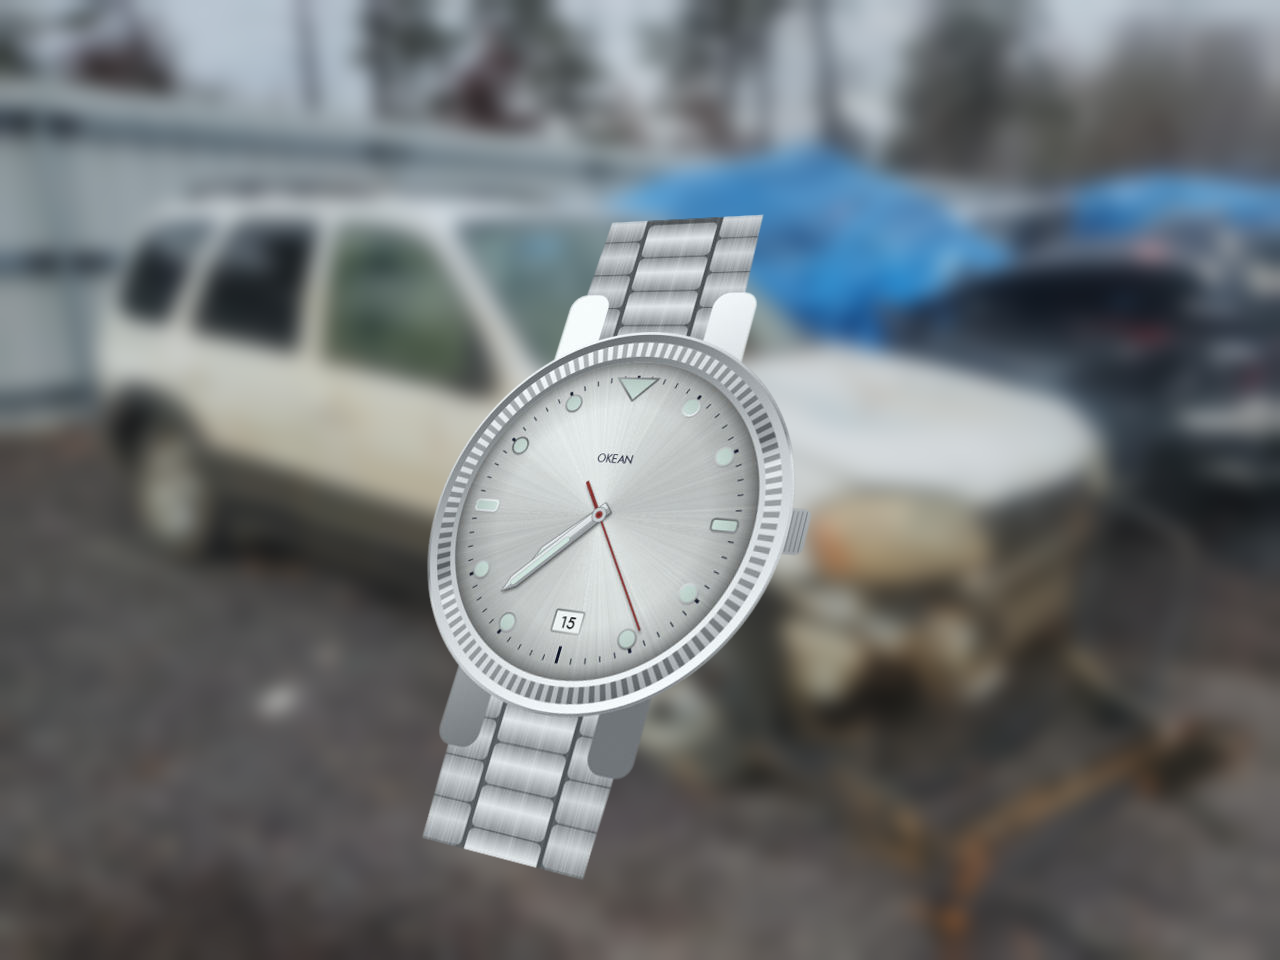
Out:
7.37.24
